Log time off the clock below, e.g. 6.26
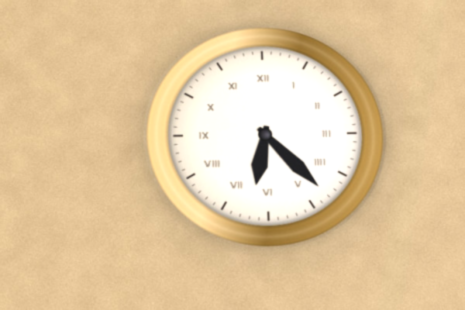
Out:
6.23
